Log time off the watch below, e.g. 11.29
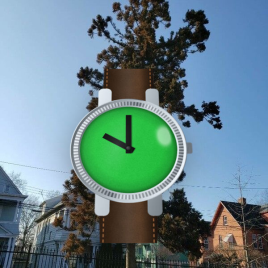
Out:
10.00
